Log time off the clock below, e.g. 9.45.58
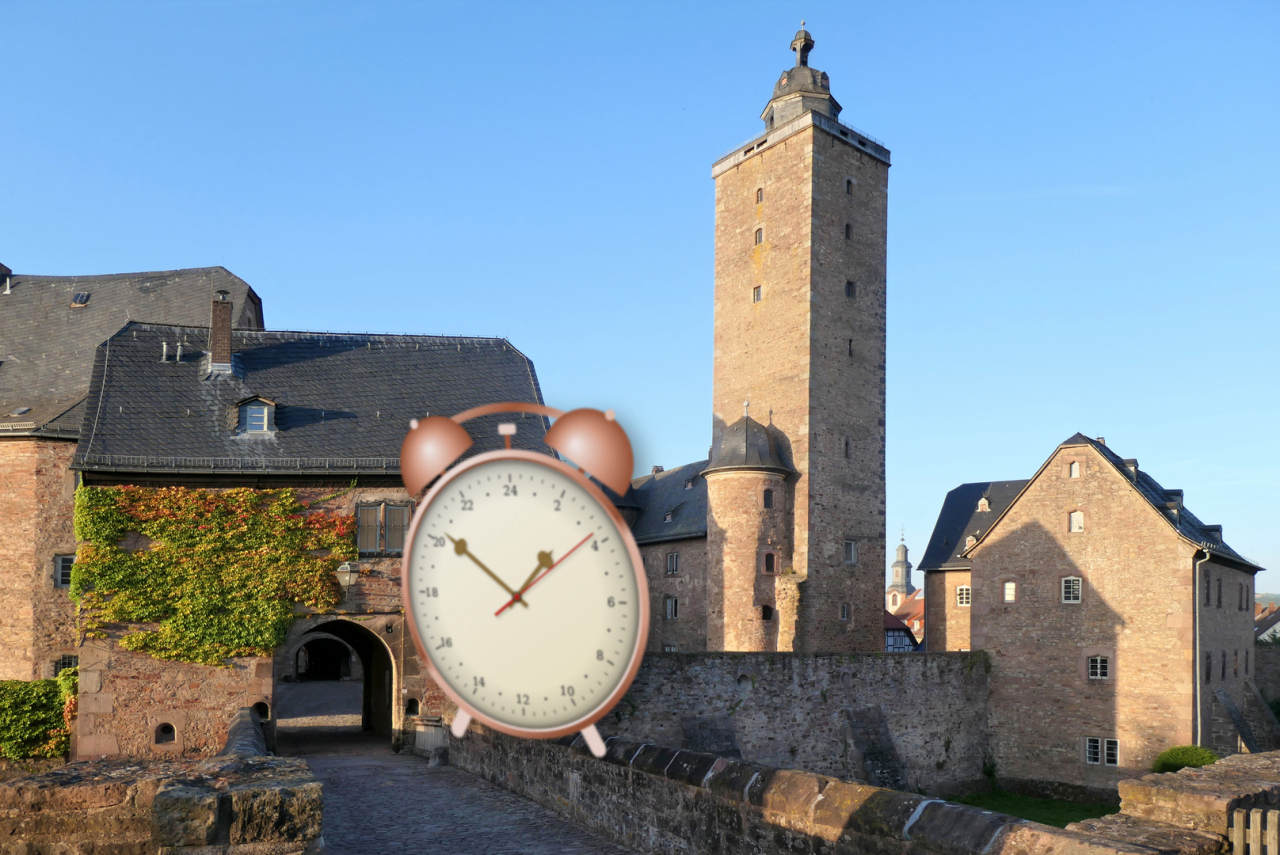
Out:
2.51.09
